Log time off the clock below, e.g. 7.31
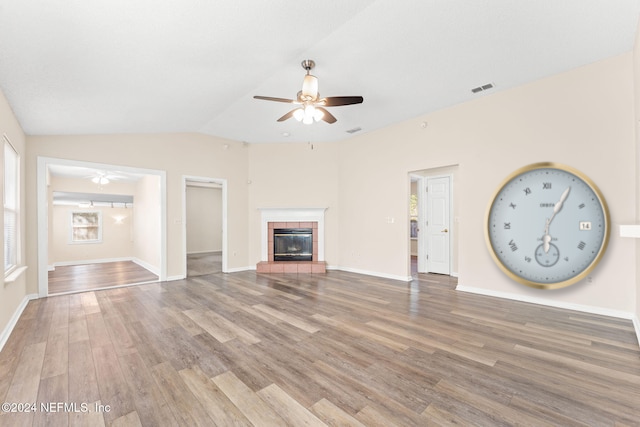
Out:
6.05
